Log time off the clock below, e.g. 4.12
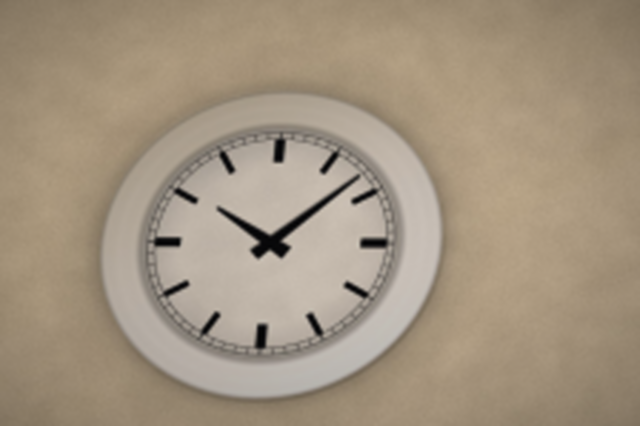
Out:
10.08
